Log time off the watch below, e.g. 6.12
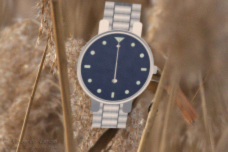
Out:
6.00
